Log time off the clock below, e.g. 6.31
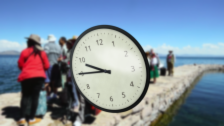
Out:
9.45
